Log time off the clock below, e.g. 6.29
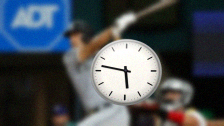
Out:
5.47
